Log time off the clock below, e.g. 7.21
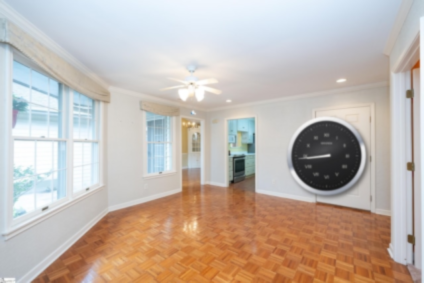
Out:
8.44
